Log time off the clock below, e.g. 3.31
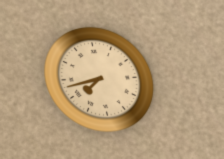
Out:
7.43
